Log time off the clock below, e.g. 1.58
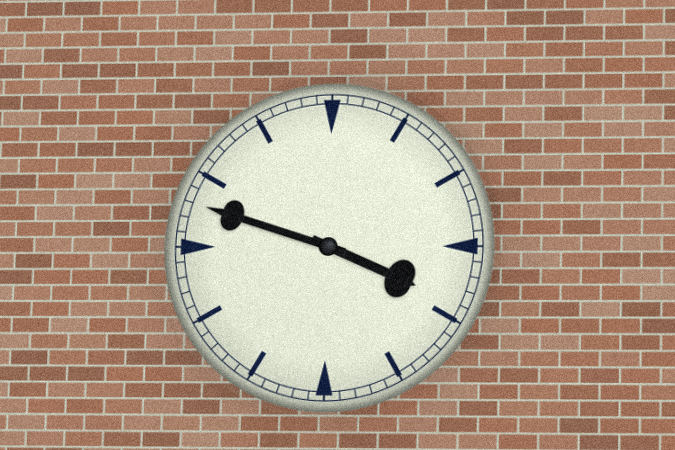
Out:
3.48
